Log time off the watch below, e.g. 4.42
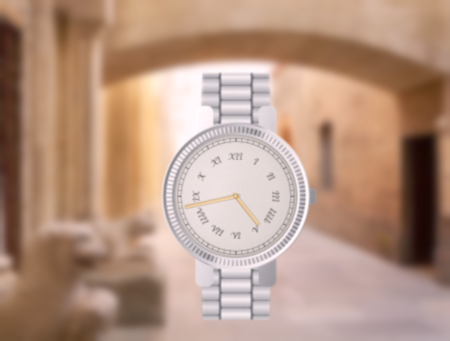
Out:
4.43
